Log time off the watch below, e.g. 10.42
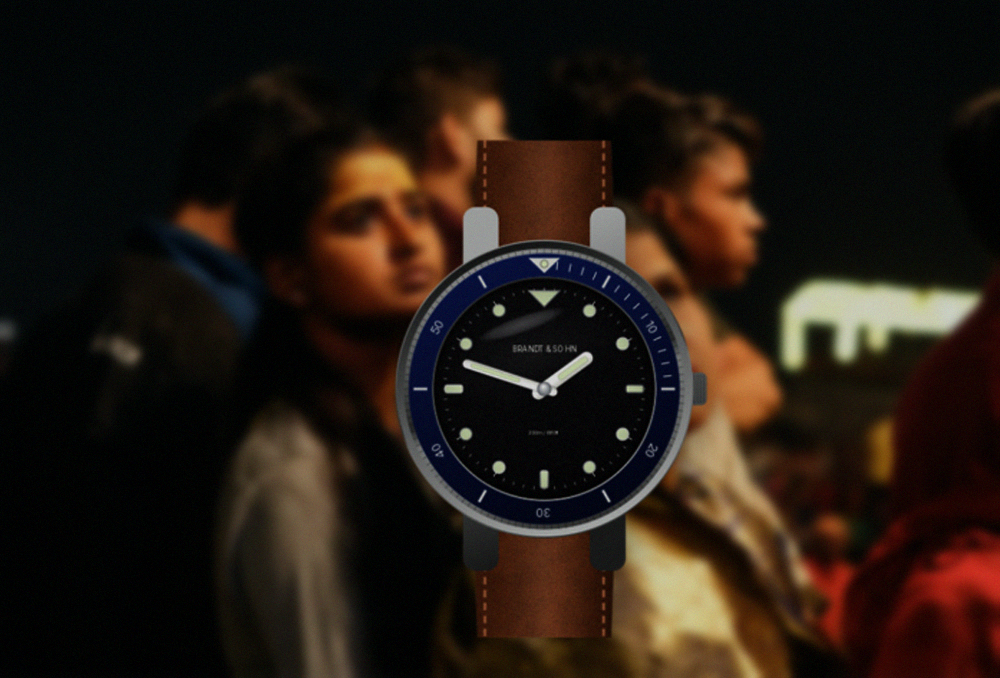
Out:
1.48
